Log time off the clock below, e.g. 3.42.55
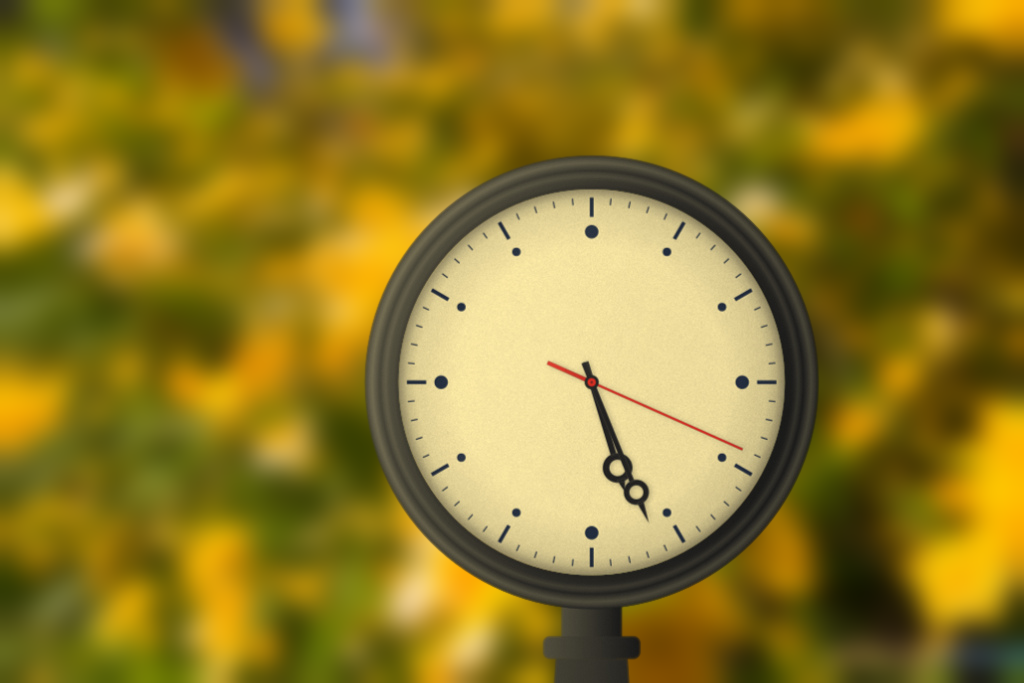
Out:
5.26.19
